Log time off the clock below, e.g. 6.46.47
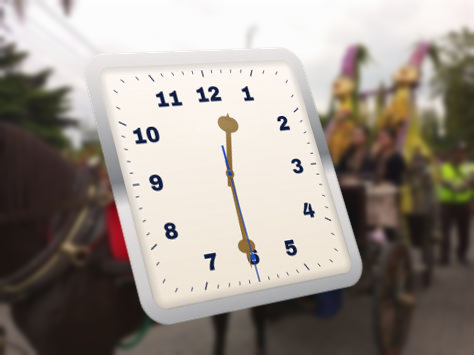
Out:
12.30.30
